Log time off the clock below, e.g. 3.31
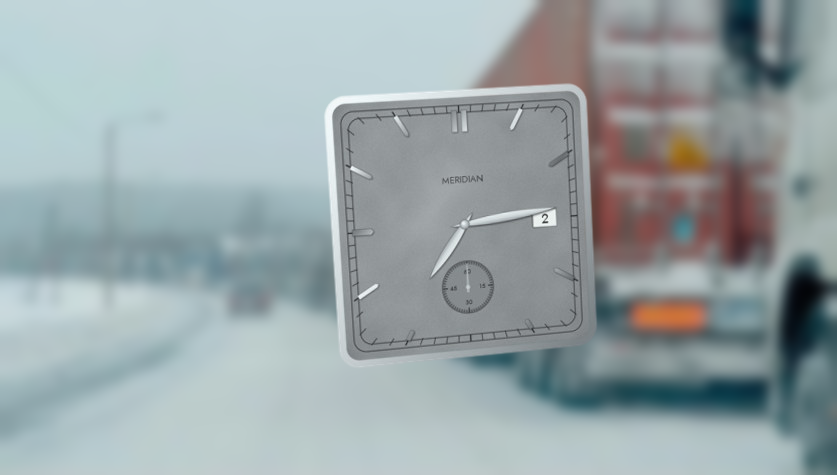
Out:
7.14
